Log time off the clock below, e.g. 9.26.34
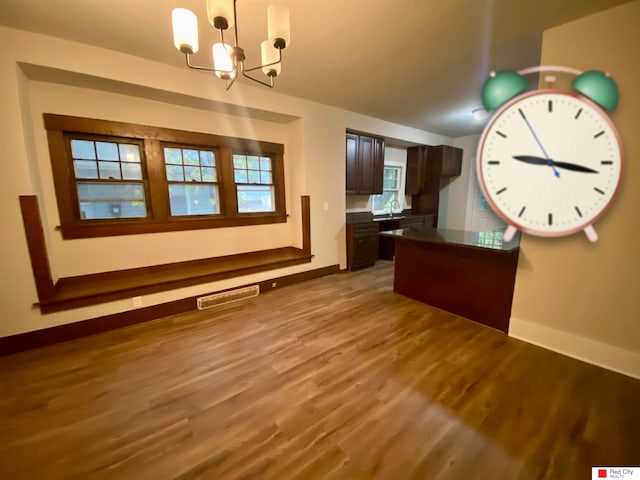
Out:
9.16.55
